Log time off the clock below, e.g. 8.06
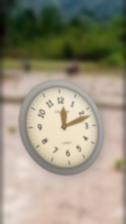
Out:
12.12
